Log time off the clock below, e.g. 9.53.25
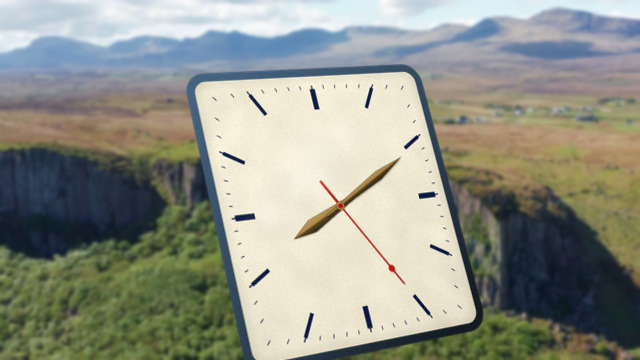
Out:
8.10.25
